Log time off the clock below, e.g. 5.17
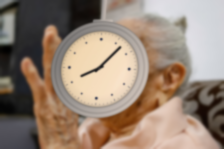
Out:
8.07
